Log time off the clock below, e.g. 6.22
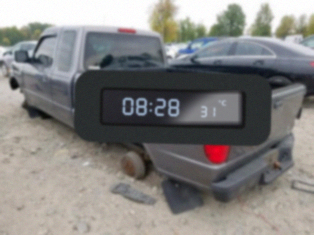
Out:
8.28
